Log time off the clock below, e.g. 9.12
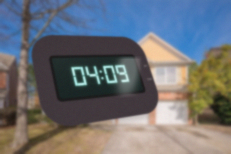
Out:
4.09
